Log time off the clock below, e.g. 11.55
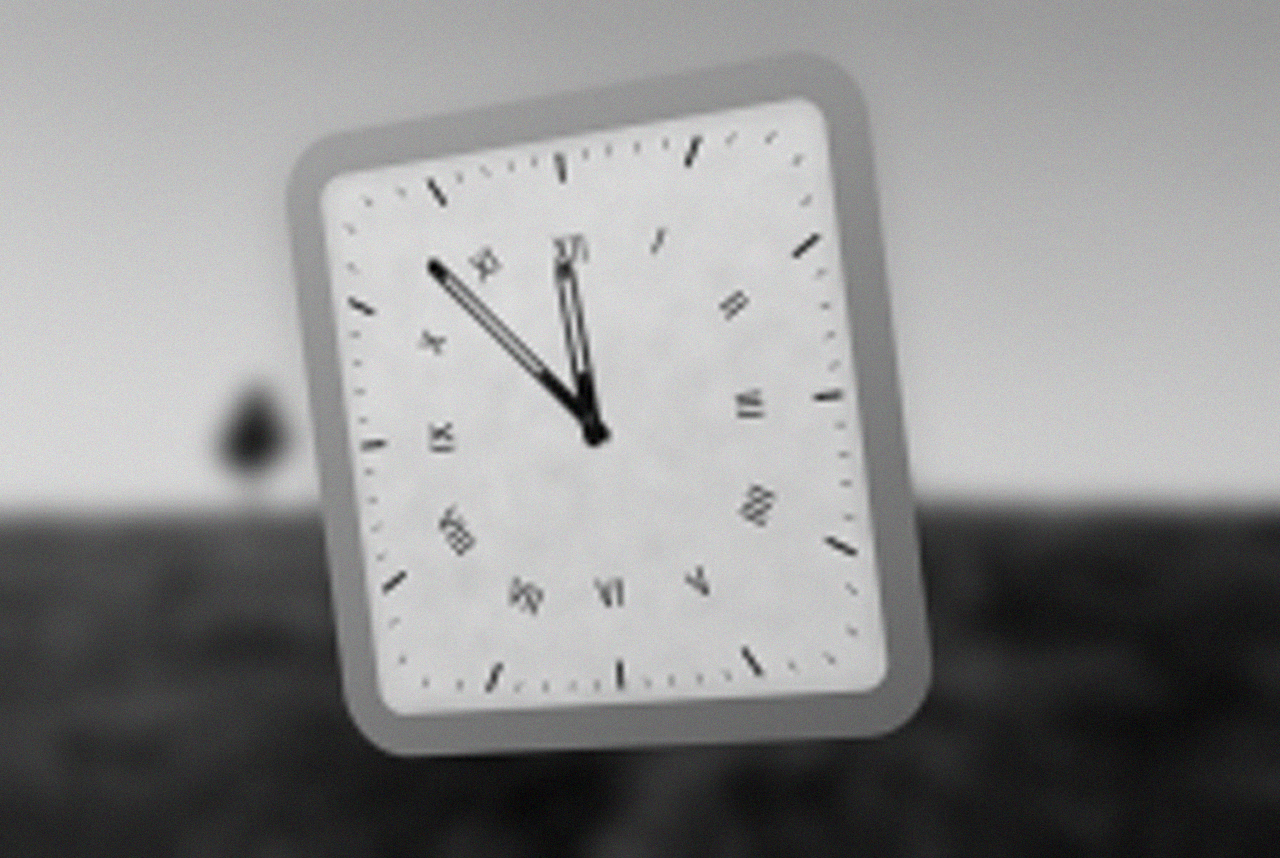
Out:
11.53
